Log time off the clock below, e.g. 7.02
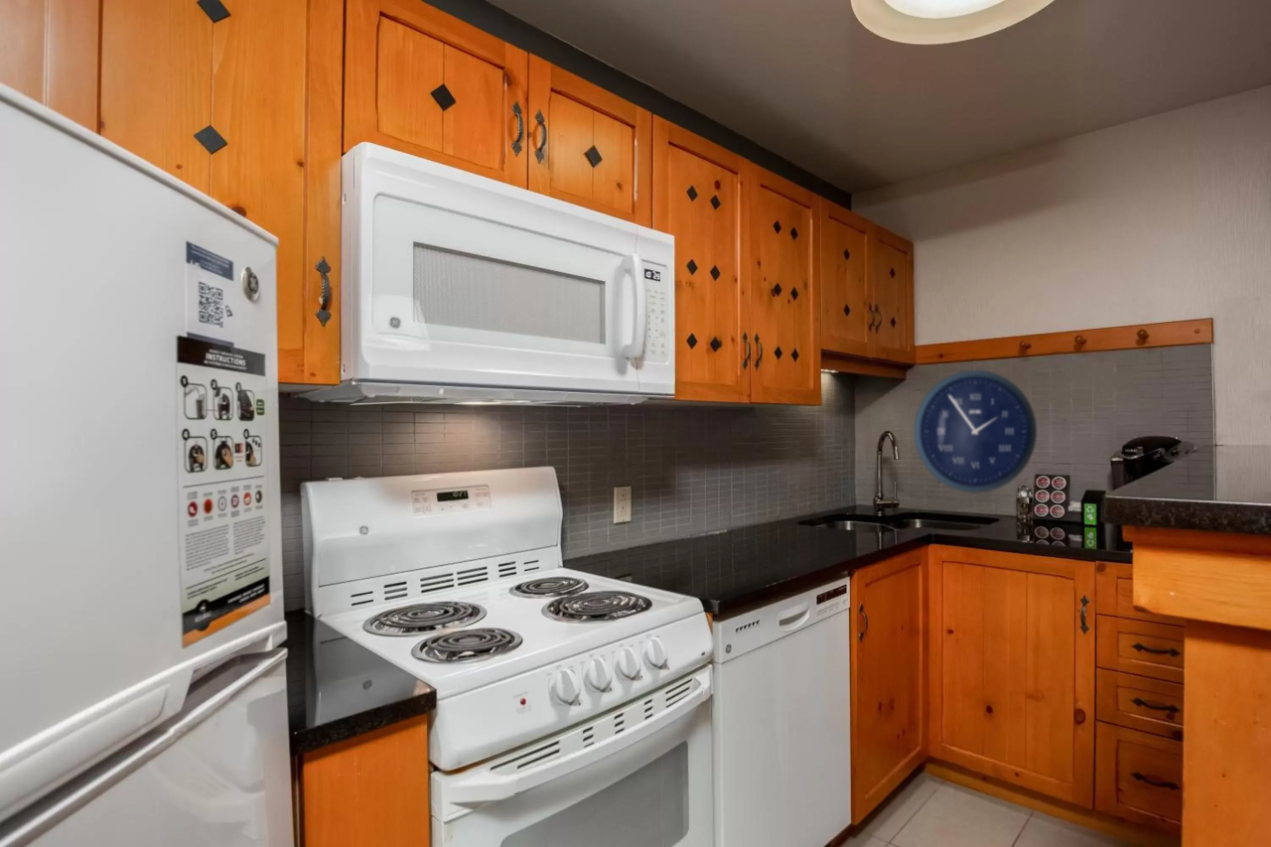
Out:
1.54
